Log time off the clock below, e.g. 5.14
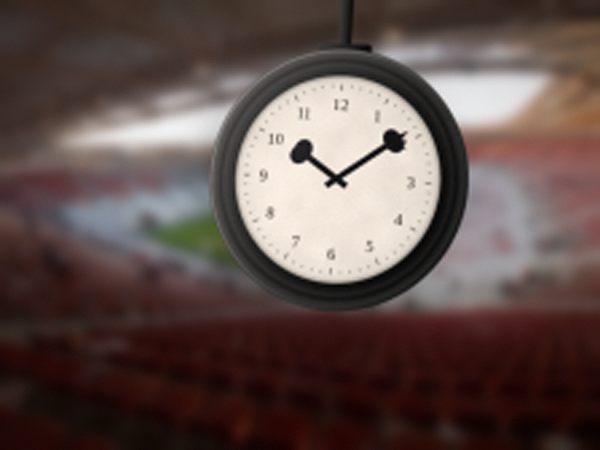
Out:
10.09
